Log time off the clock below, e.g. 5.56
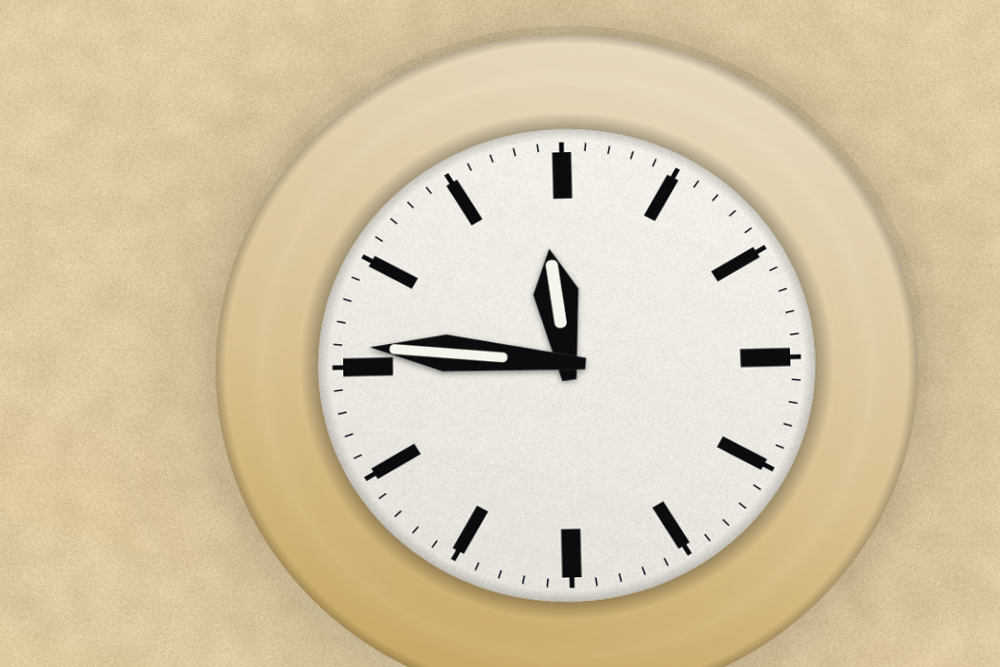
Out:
11.46
